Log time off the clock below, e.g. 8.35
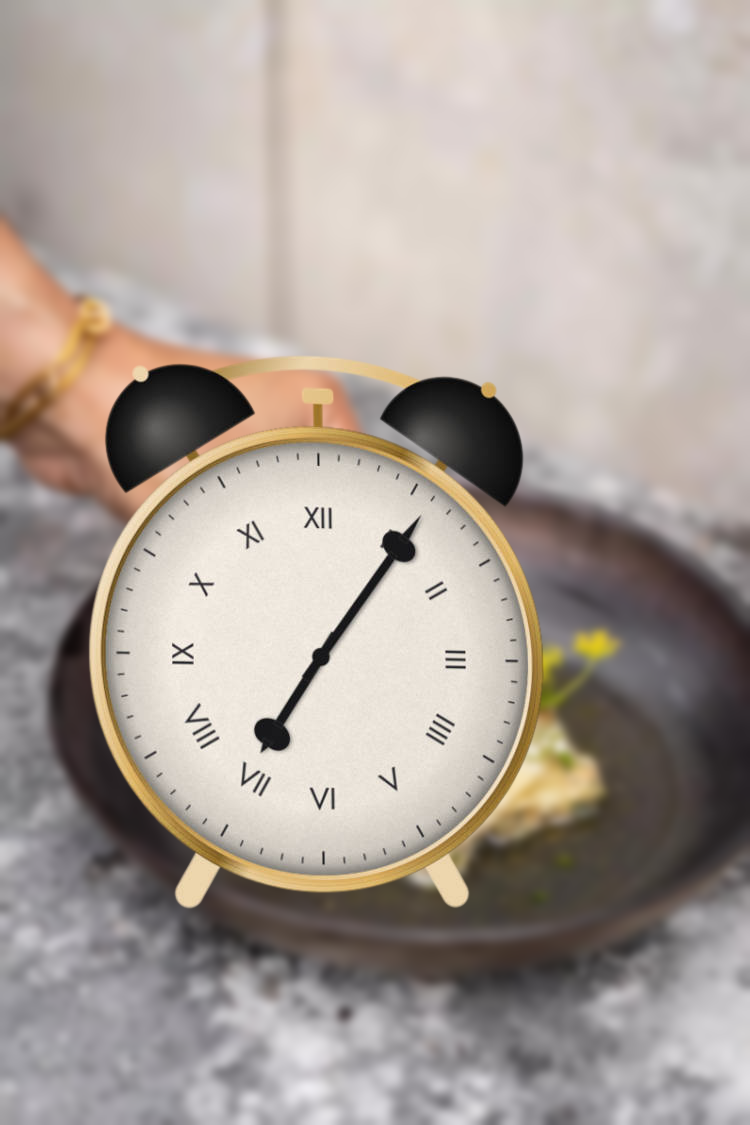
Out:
7.06
